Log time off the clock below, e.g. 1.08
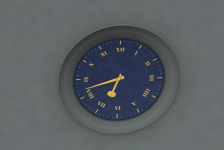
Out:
6.42
